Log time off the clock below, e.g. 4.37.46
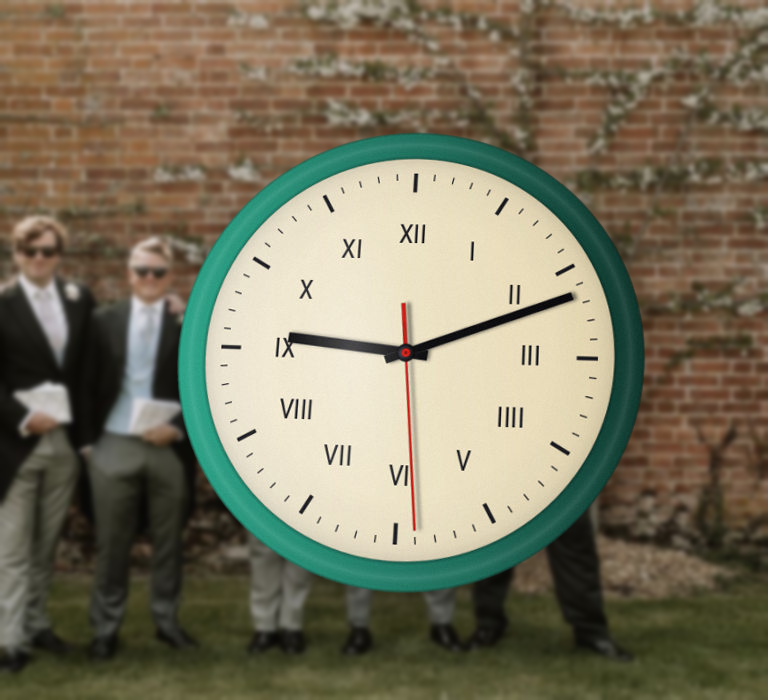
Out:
9.11.29
